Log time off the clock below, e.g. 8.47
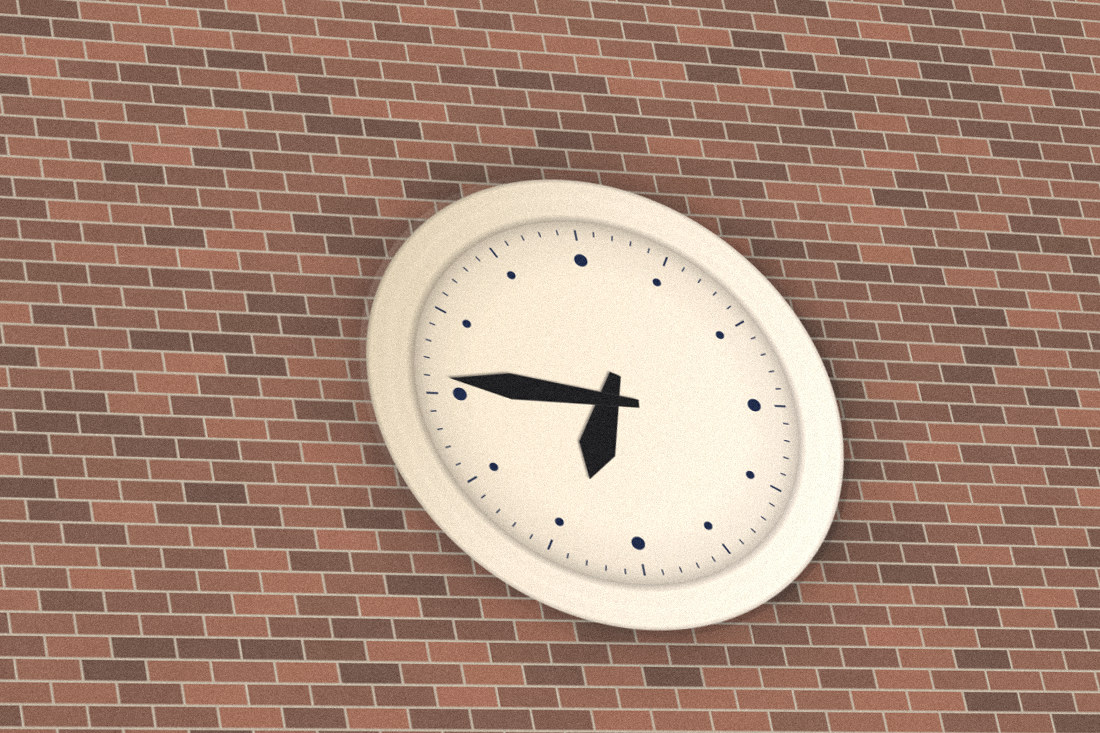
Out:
6.46
